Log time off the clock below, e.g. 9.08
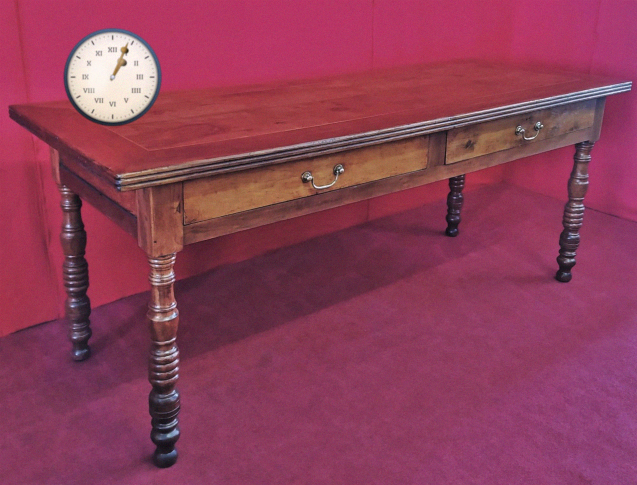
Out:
1.04
